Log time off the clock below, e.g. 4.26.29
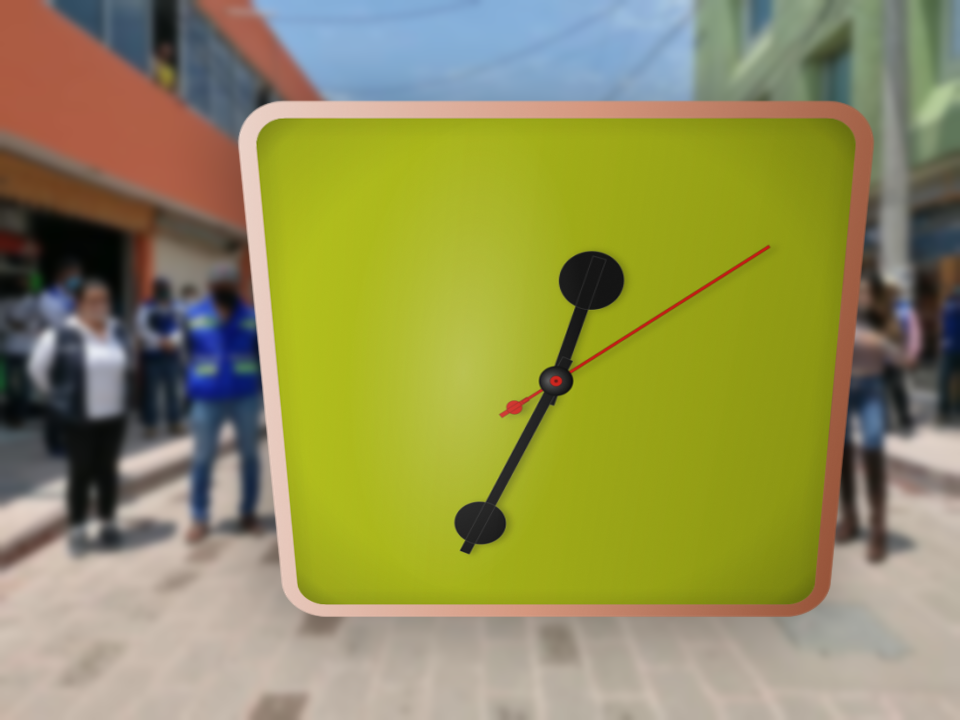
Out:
12.34.09
